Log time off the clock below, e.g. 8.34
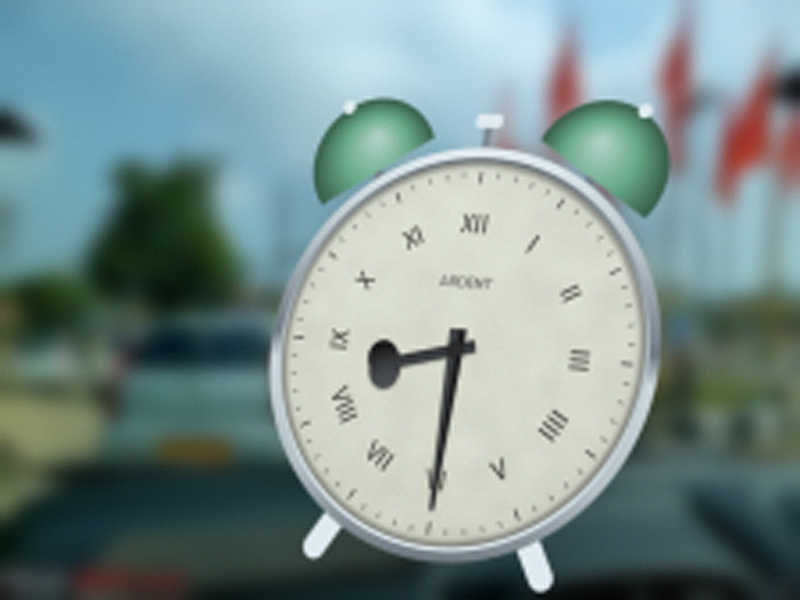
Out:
8.30
